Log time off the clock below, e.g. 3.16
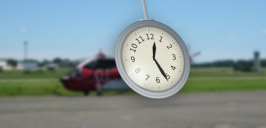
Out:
12.26
